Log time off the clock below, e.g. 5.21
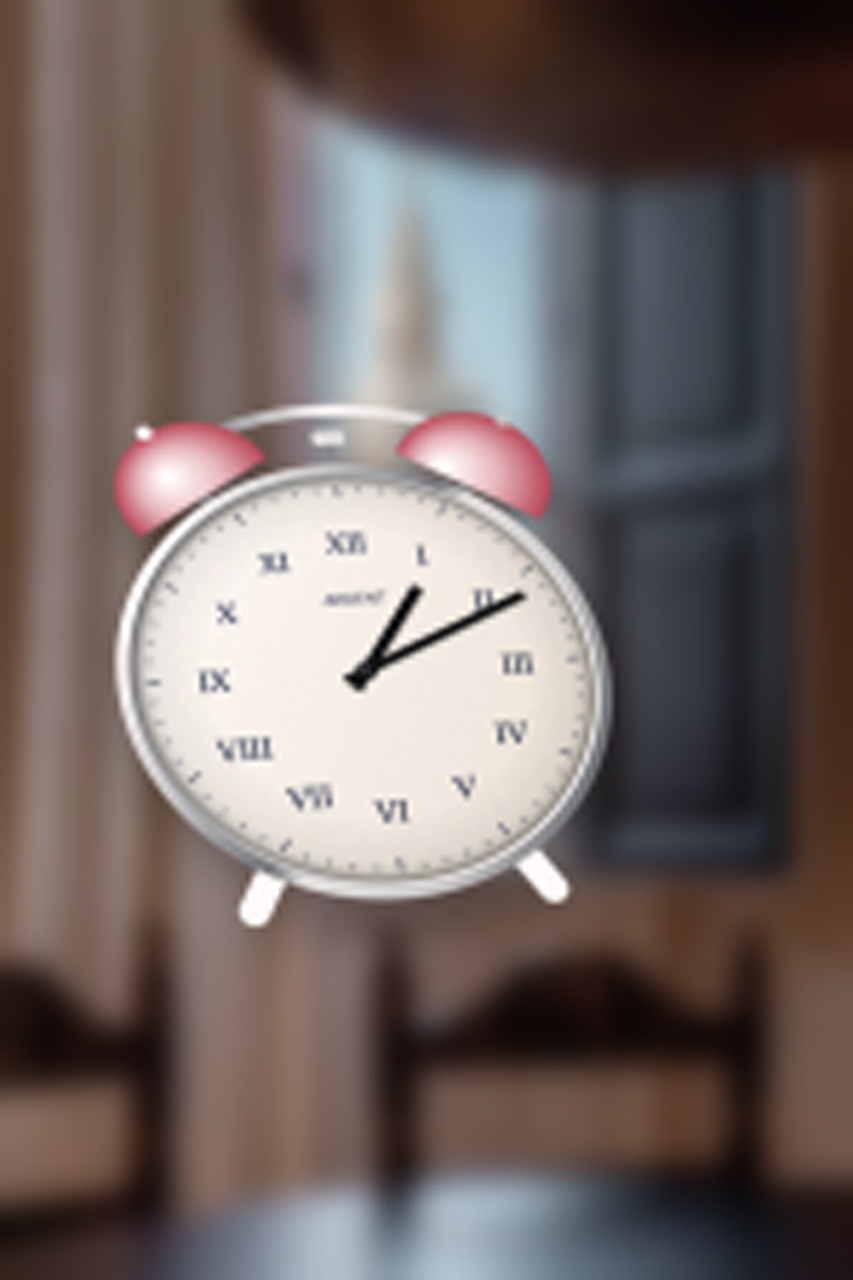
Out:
1.11
